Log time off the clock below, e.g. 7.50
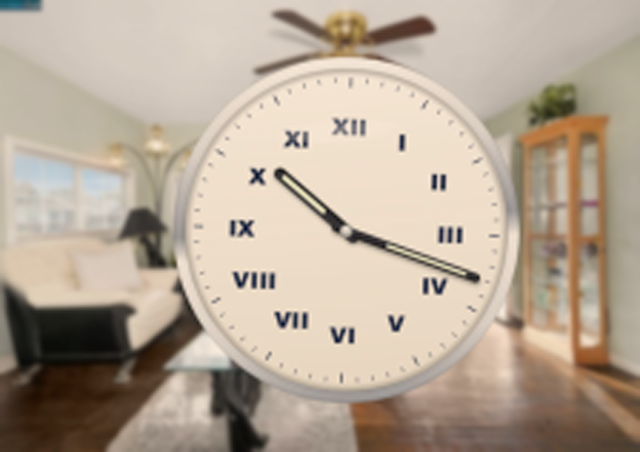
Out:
10.18
